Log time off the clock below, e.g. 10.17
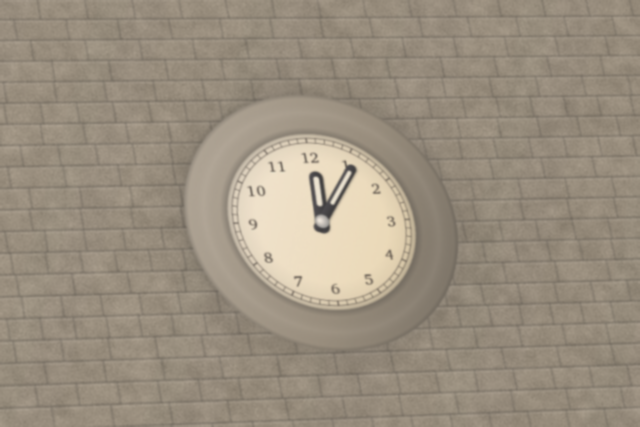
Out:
12.06
